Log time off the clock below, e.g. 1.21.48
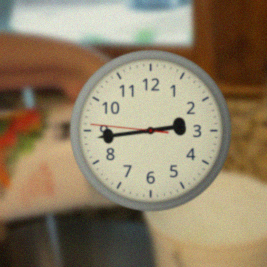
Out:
2.43.46
